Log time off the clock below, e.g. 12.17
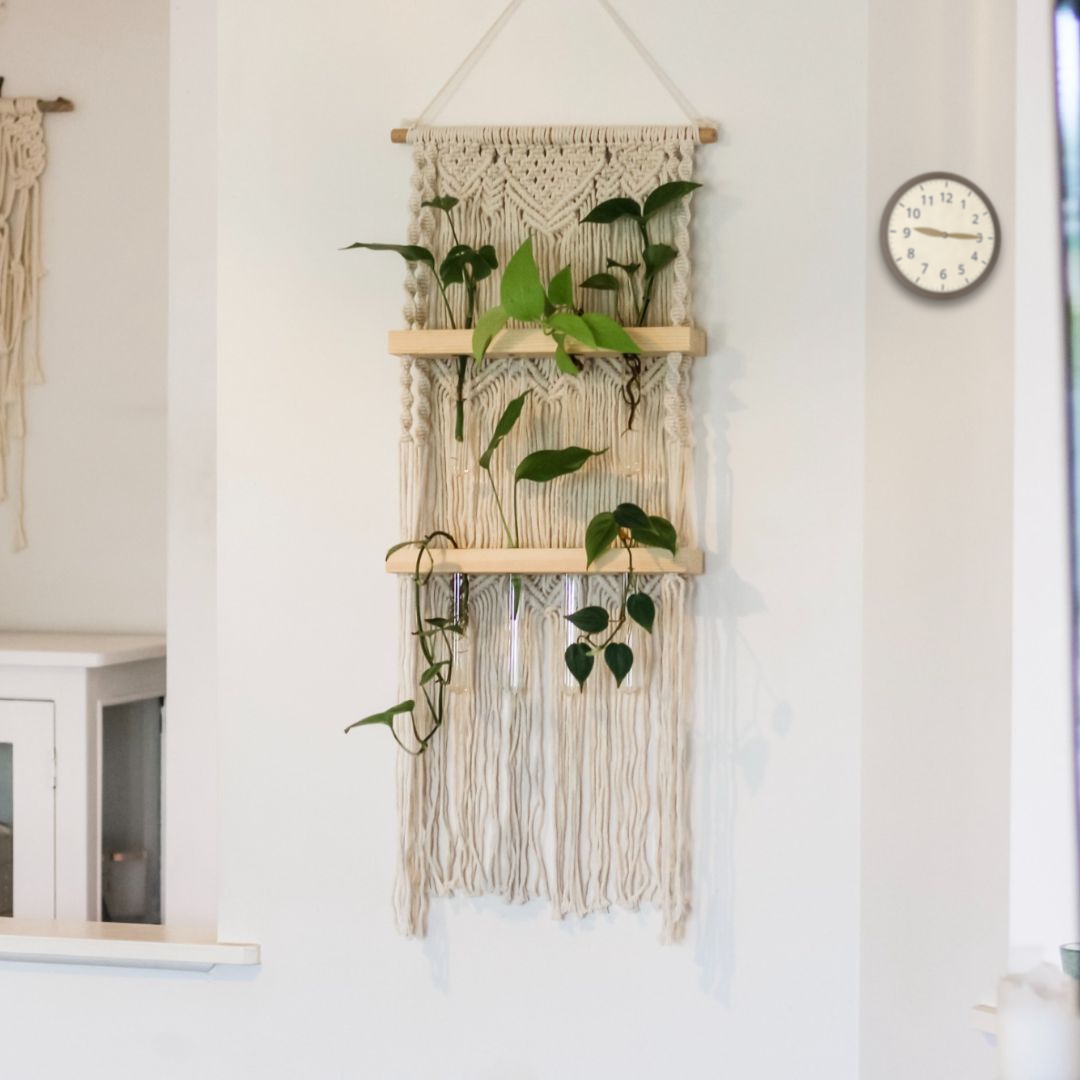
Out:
9.15
